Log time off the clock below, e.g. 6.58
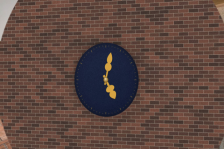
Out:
5.02
